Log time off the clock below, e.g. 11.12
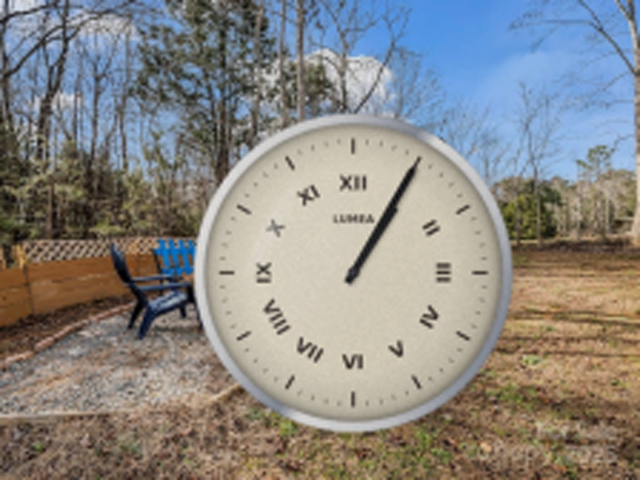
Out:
1.05
